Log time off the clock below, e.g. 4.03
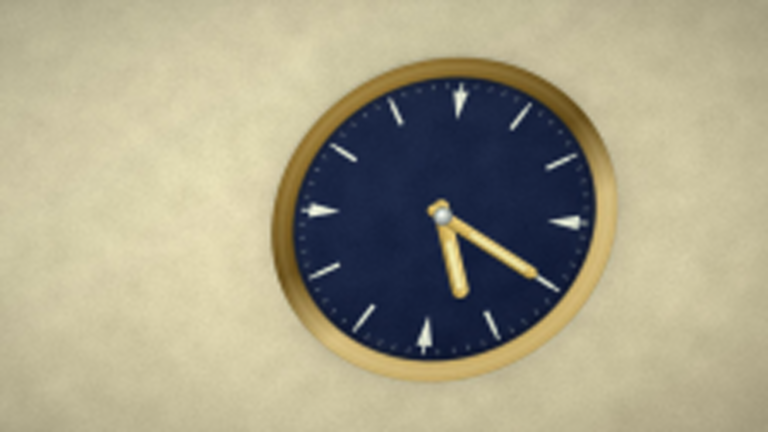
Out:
5.20
